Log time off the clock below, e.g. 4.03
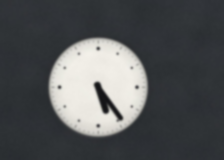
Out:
5.24
